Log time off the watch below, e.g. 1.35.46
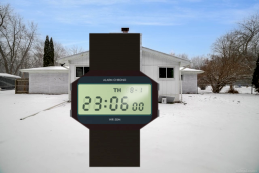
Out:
23.06.00
